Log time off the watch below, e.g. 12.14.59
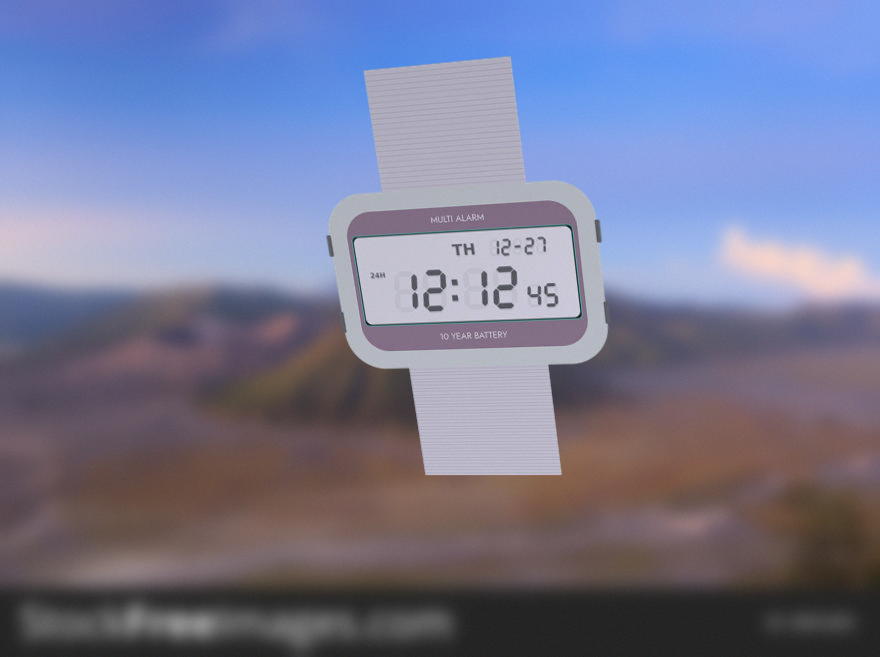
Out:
12.12.45
